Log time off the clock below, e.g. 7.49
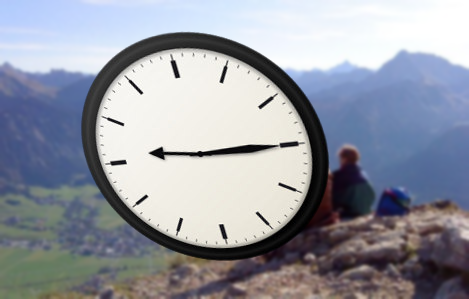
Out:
9.15
